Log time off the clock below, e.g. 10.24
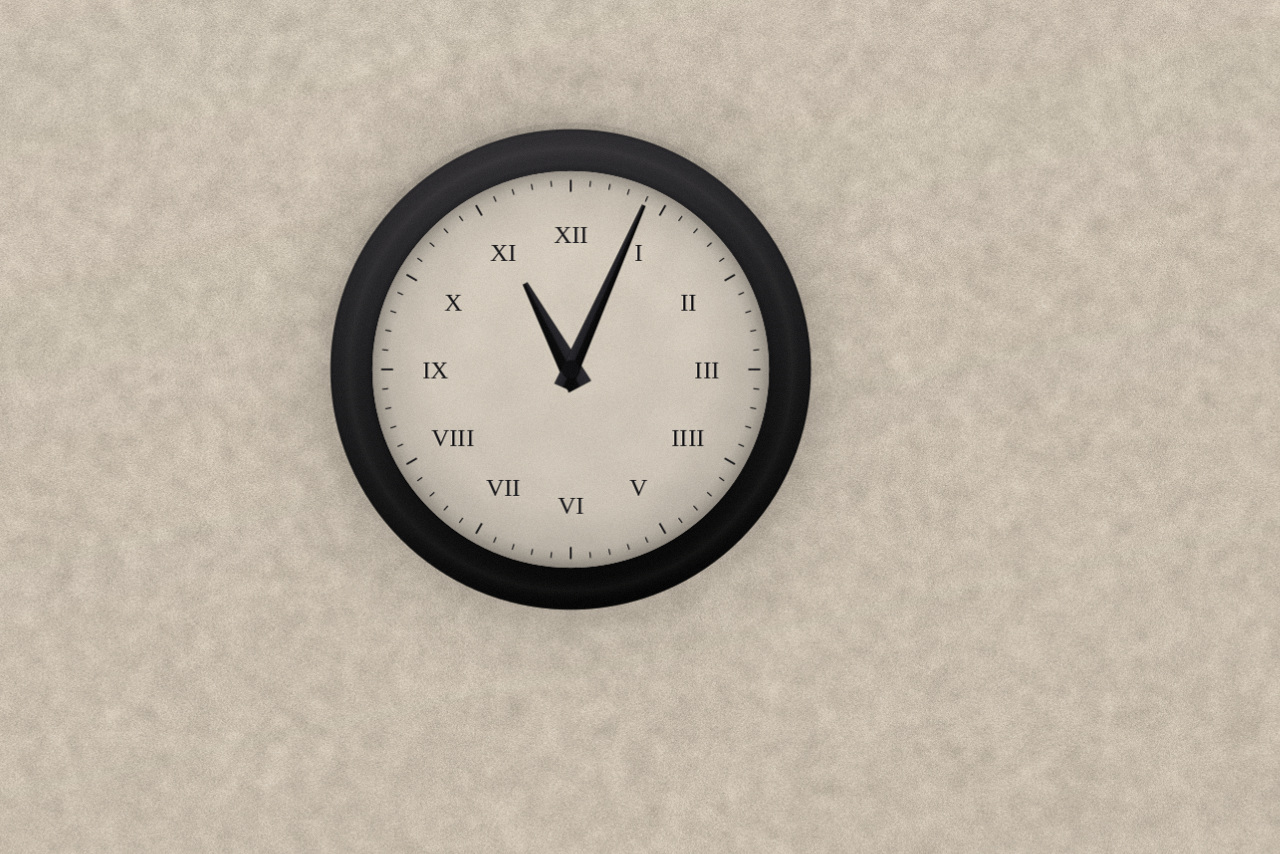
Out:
11.04
